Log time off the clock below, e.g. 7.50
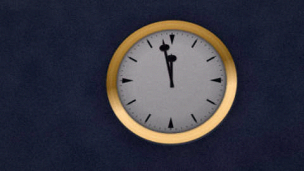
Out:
11.58
